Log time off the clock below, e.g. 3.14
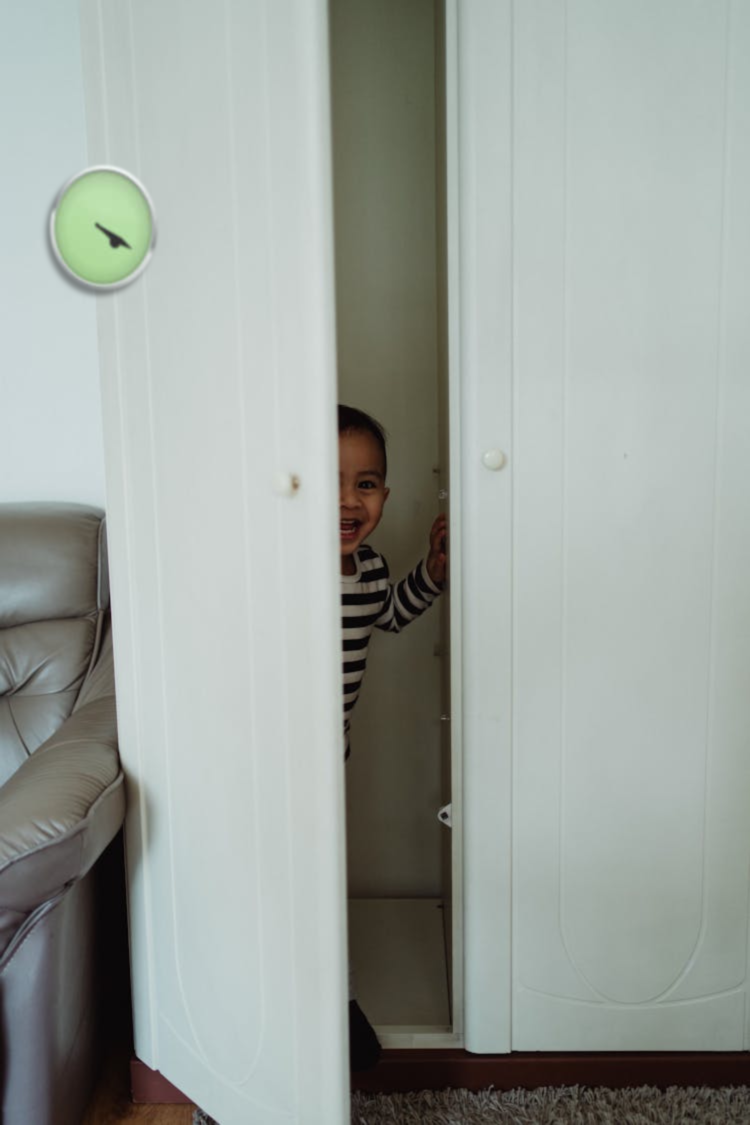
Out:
4.20
